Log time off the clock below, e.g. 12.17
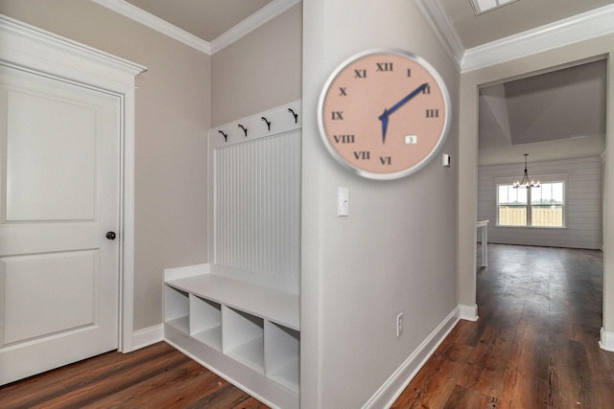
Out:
6.09
